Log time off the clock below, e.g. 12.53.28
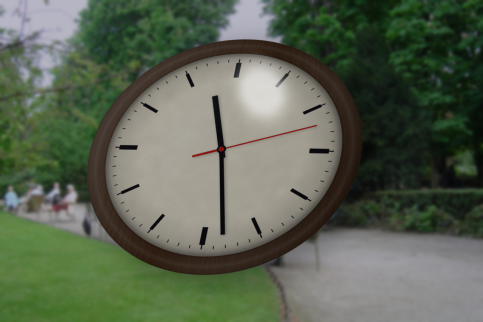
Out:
11.28.12
